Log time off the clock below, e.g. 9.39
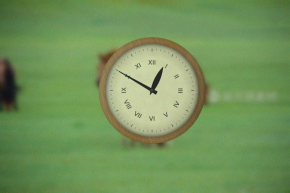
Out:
12.50
